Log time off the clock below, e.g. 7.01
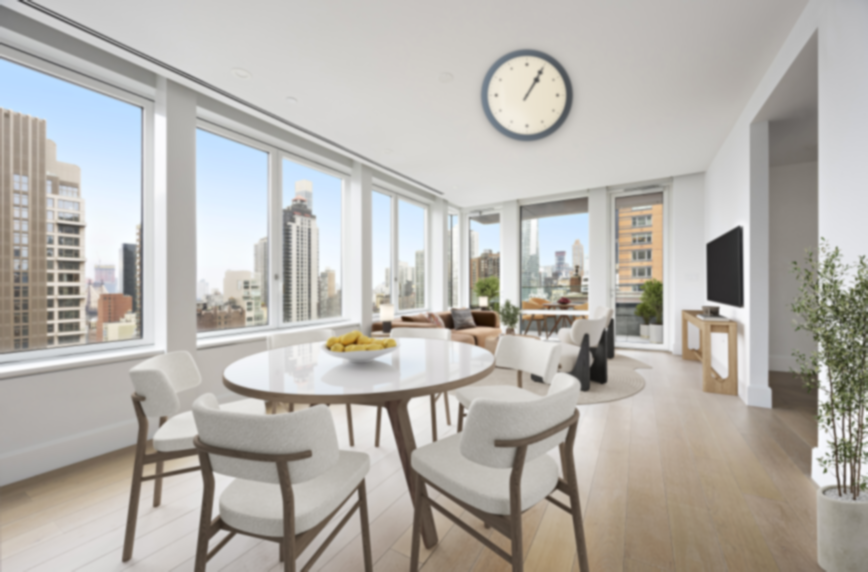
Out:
1.05
